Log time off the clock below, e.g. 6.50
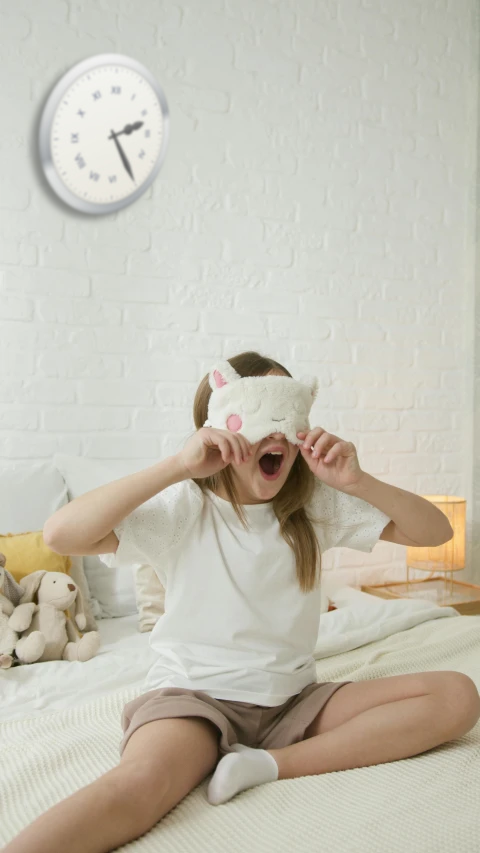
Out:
2.25
